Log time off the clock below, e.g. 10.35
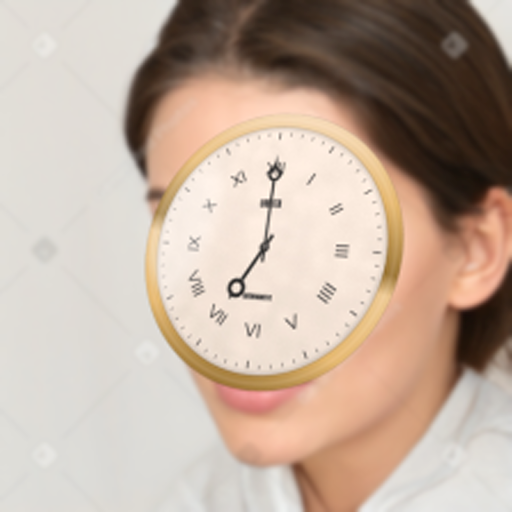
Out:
7.00
